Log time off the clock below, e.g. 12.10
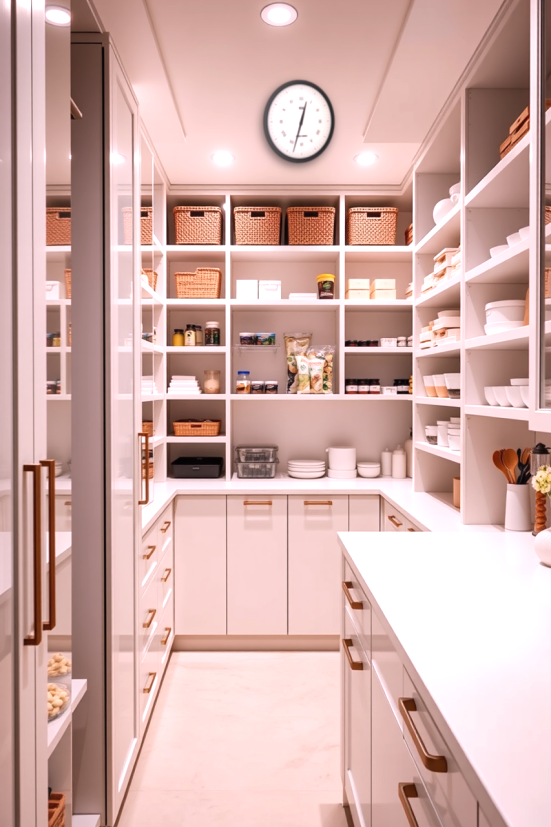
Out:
12.33
